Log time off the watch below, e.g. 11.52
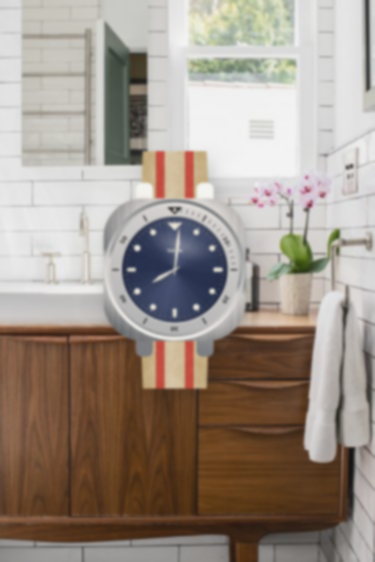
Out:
8.01
